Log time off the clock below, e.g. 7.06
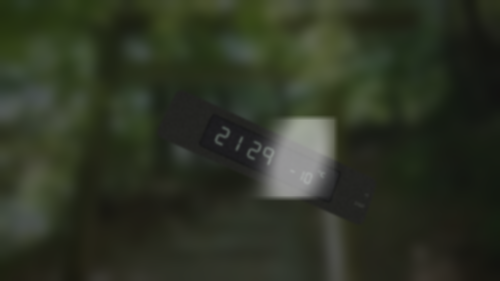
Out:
21.29
